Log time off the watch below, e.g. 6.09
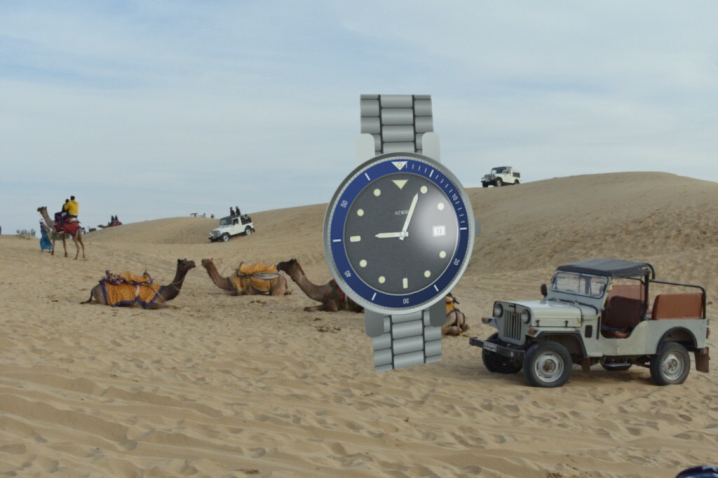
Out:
9.04
